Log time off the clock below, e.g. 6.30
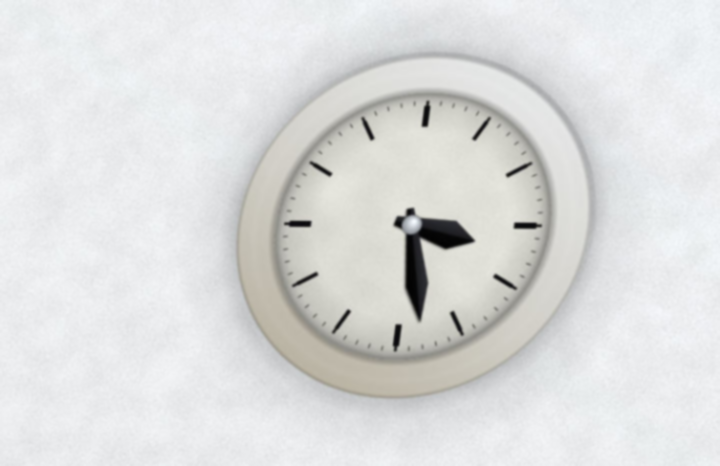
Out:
3.28
